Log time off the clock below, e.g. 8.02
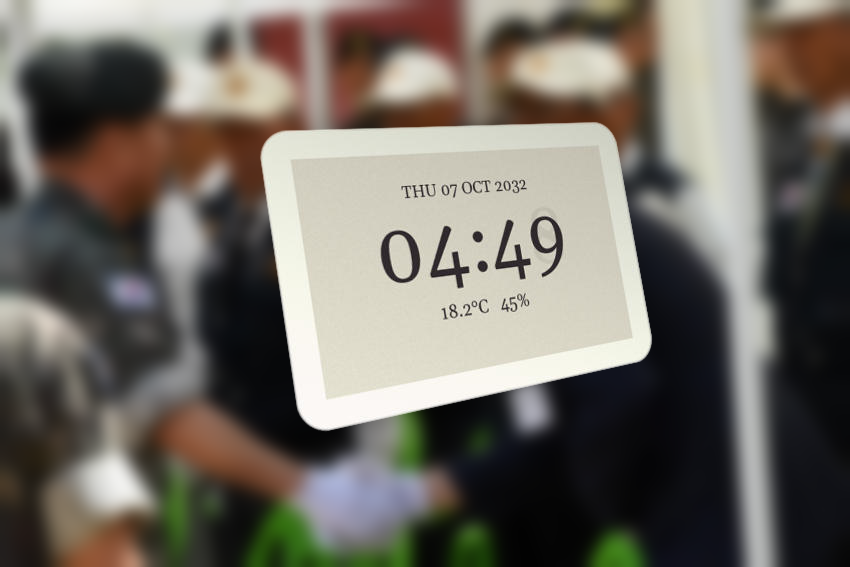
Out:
4.49
